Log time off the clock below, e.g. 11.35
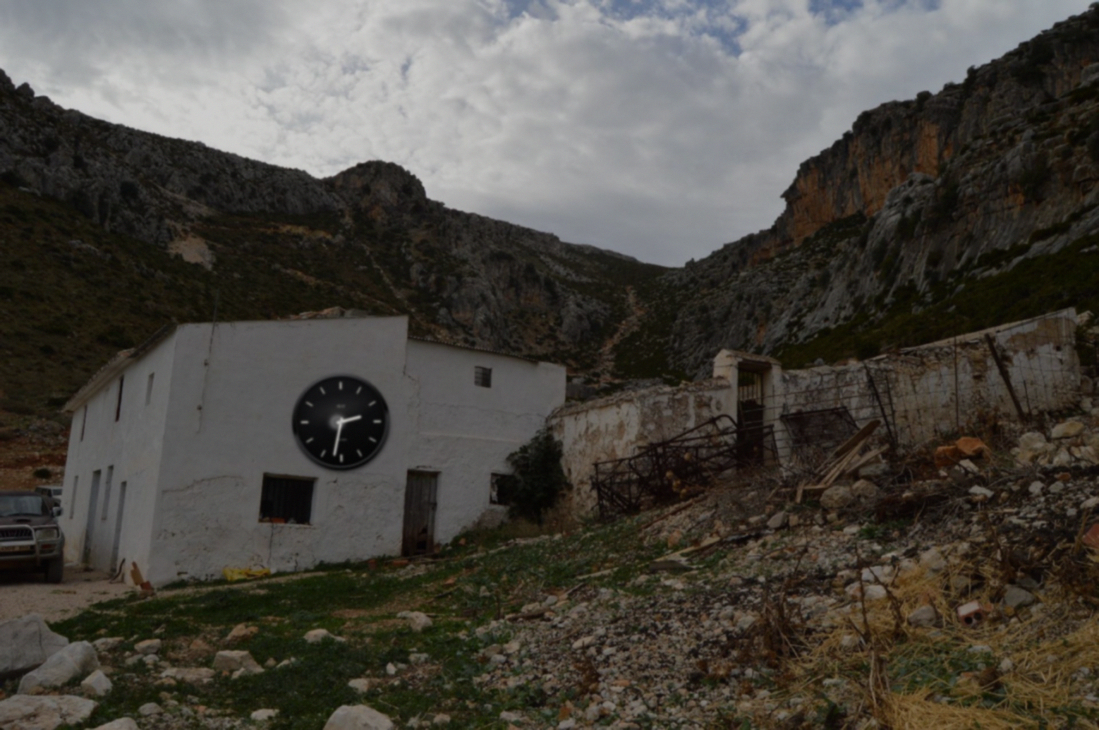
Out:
2.32
